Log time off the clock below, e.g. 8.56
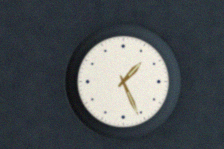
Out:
1.26
